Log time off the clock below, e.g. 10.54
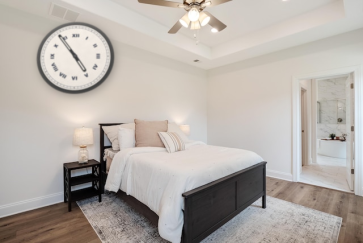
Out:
4.54
